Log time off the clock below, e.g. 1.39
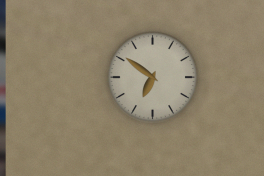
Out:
6.51
